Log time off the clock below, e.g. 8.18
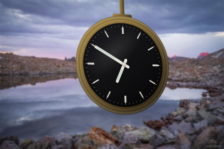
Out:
6.50
